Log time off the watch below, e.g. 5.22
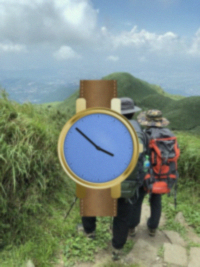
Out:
3.52
